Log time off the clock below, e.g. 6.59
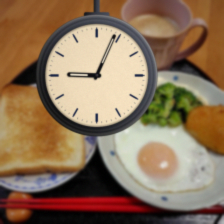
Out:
9.04
